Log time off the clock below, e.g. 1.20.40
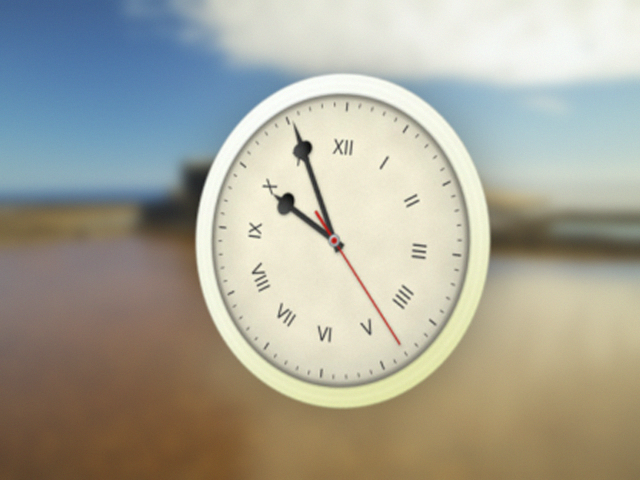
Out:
9.55.23
